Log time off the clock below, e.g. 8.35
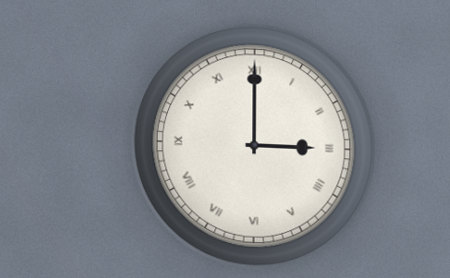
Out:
3.00
